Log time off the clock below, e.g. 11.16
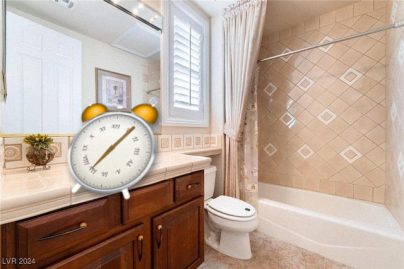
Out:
7.06
